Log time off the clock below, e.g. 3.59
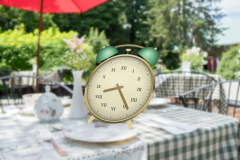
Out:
8.24
